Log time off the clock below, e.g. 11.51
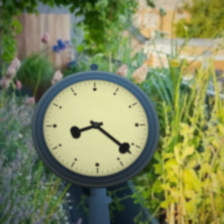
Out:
8.22
